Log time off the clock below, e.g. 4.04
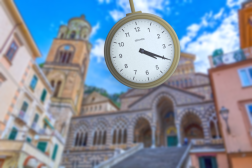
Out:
4.20
